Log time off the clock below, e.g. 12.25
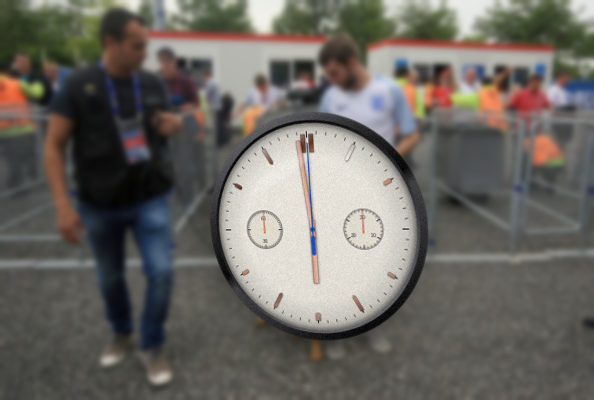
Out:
5.59
